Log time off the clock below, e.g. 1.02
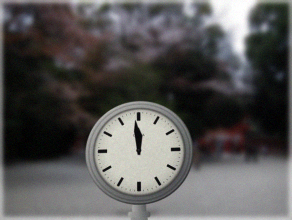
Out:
11.59
